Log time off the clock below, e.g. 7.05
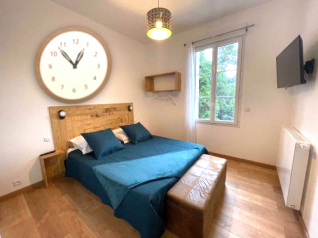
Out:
12.53
